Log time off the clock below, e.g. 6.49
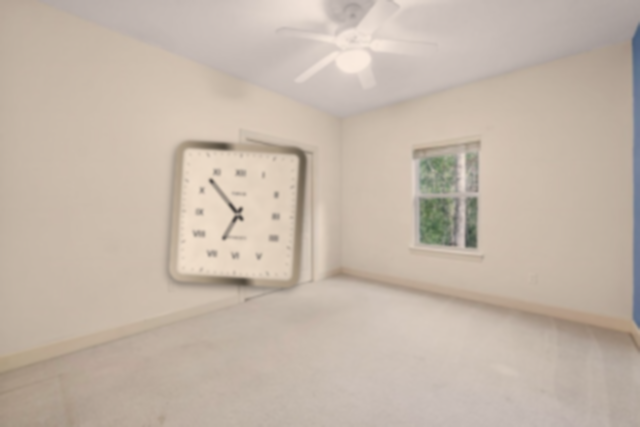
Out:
6.53
